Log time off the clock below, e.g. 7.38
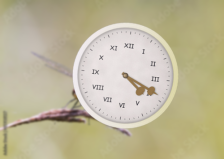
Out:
4.19
